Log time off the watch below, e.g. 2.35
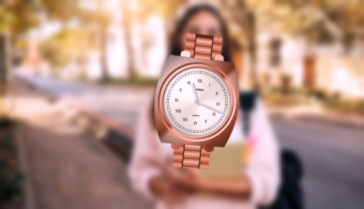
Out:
11.18
